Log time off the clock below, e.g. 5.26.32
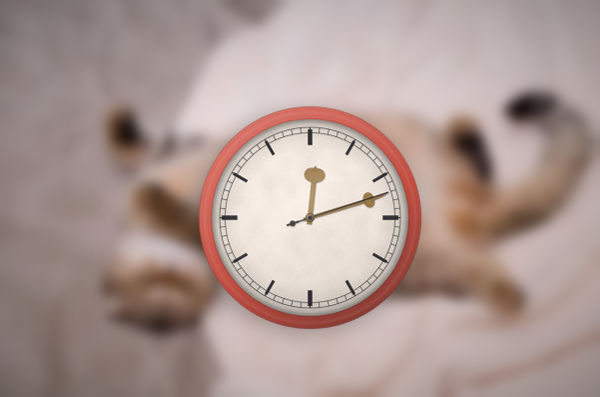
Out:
12.12.12
